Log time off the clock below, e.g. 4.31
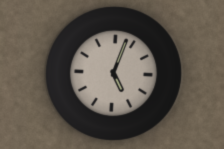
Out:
5.03
